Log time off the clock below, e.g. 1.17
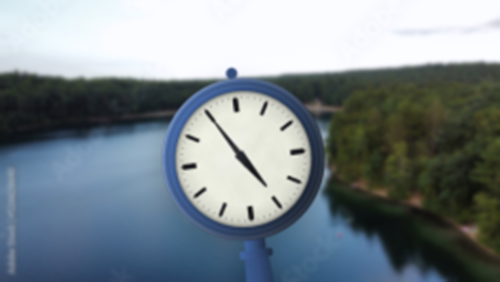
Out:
4.55
